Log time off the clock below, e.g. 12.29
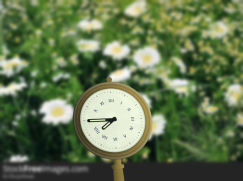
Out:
7.45
